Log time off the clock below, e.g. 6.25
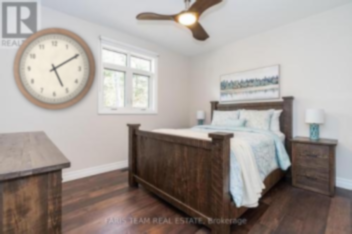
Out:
5.10
